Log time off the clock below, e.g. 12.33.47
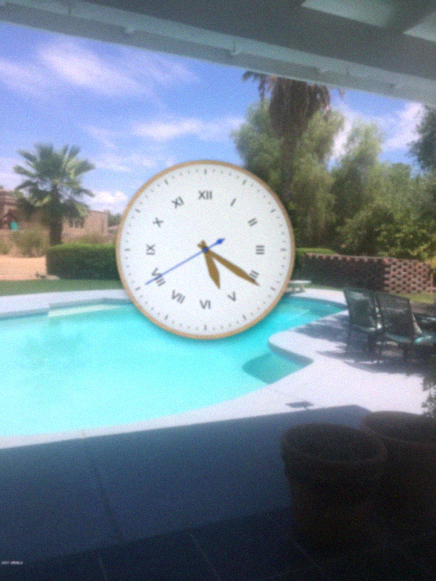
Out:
5.20.40
